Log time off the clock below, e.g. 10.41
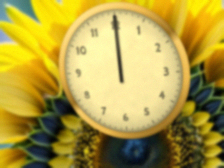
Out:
12.00
